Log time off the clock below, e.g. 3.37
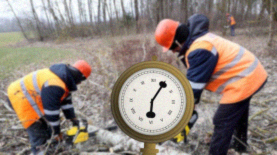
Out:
6.05
